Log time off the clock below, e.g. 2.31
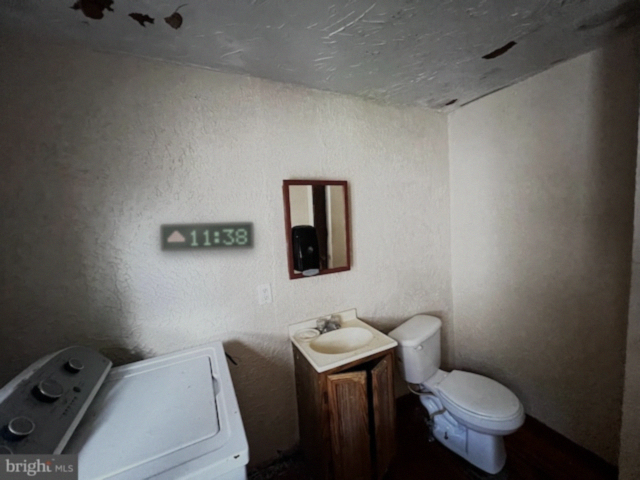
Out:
11.38
